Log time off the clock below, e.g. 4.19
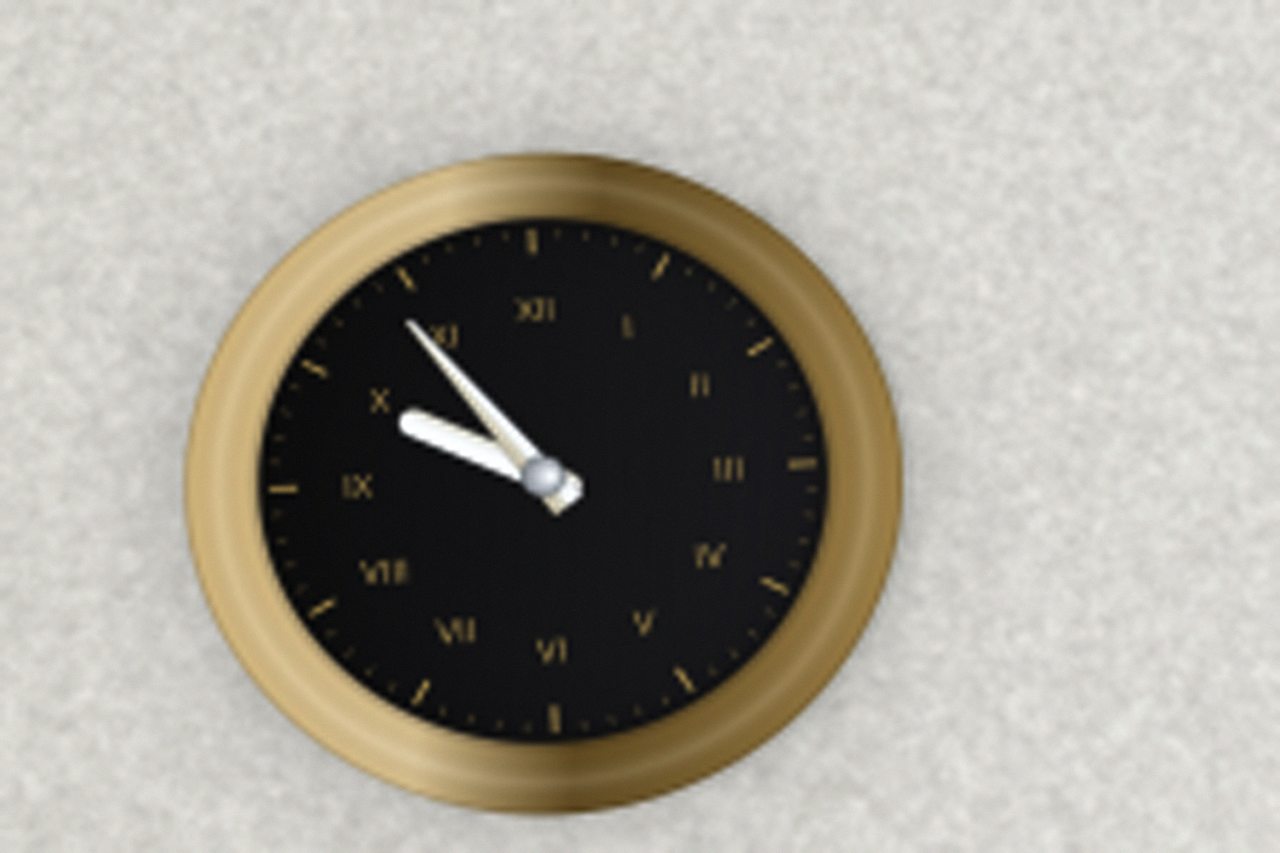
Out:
9.54
